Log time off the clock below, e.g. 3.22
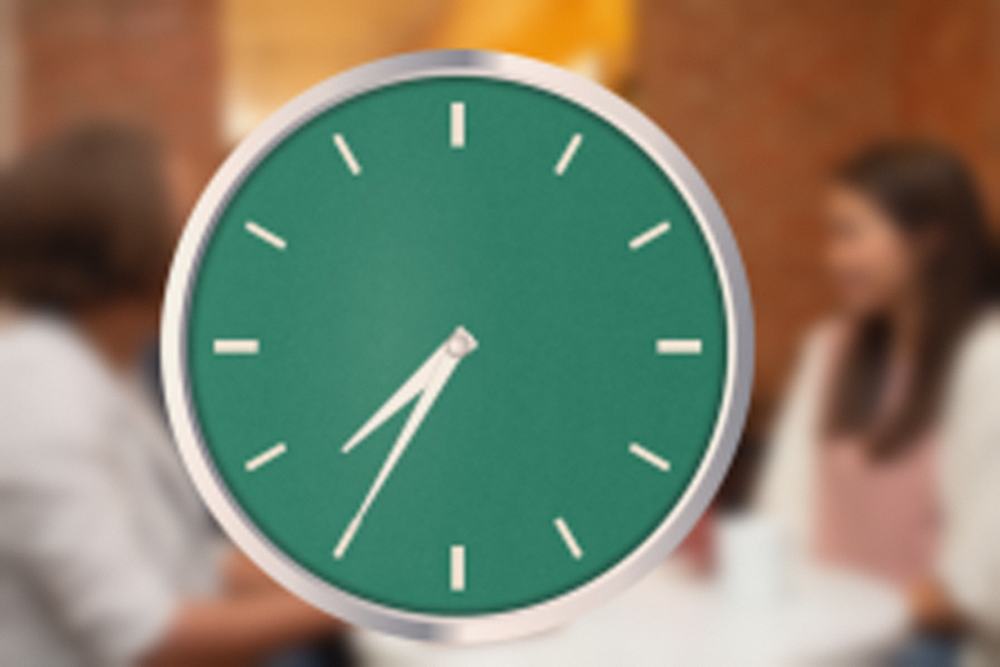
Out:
7.35
